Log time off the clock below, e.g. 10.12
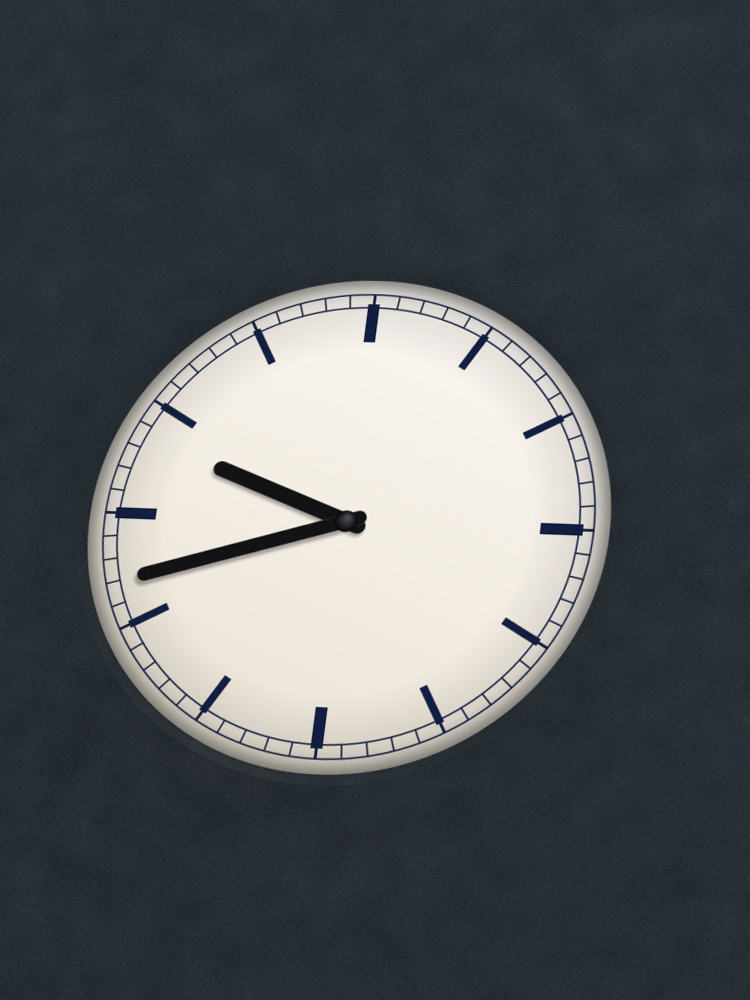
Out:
9.42
